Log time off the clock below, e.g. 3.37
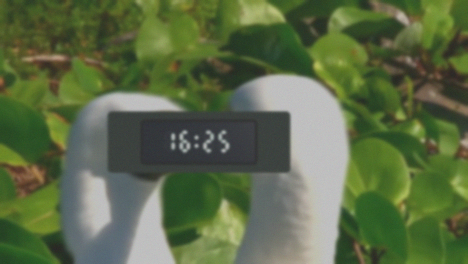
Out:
16.25
